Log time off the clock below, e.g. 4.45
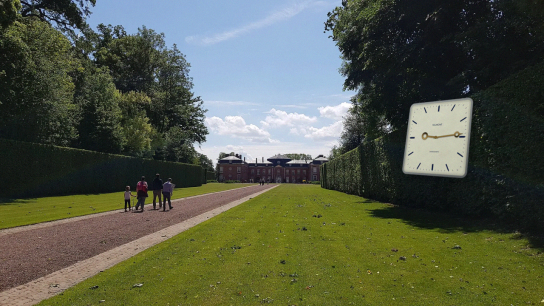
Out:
9.14
